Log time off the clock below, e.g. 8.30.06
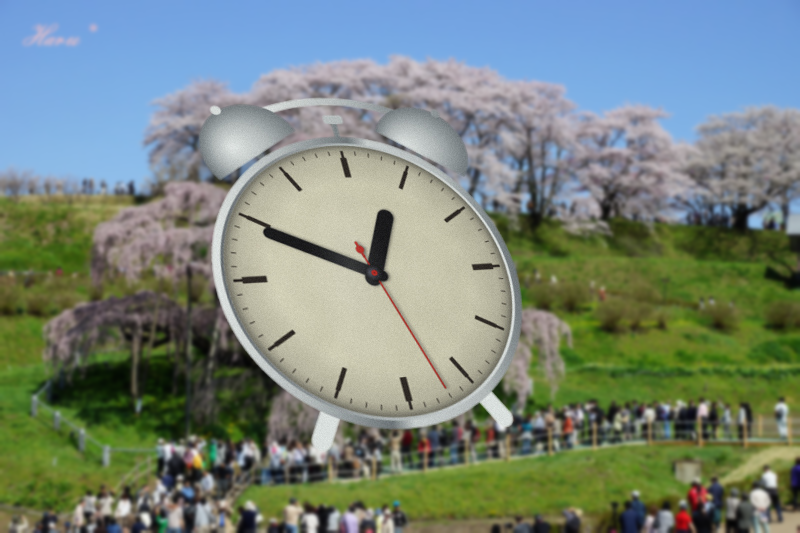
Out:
12.49.27
